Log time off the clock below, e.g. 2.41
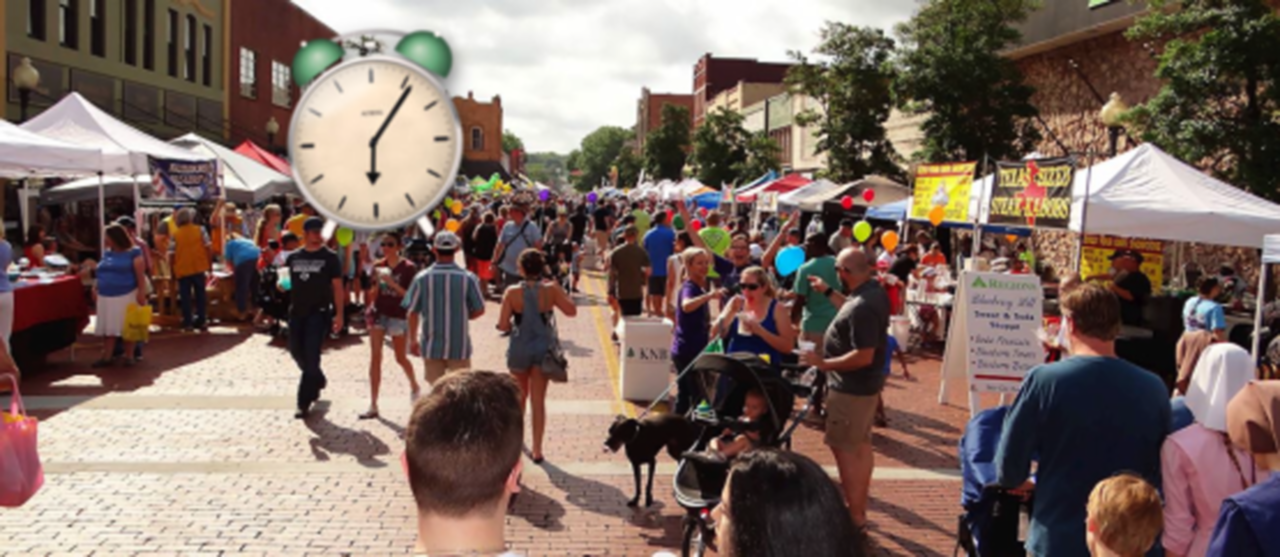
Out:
6.06
